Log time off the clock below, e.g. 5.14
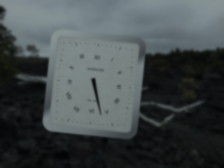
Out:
5.27
